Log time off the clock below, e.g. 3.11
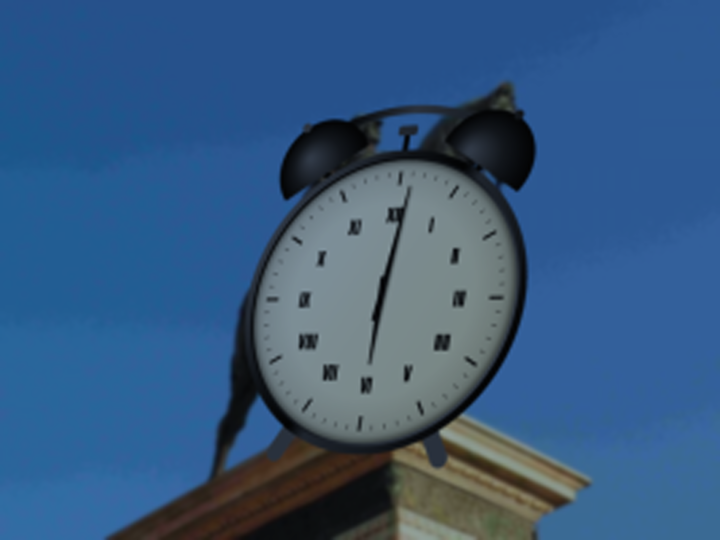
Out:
6.01
